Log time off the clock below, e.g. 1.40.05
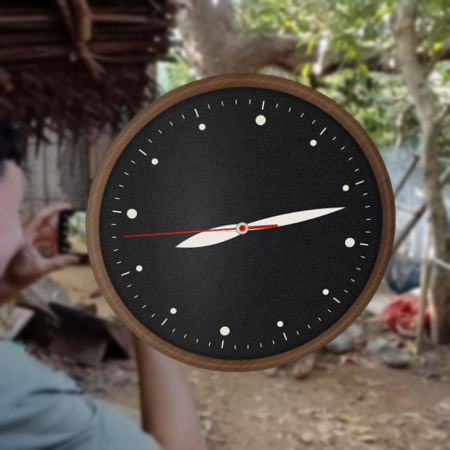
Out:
8.11.43
